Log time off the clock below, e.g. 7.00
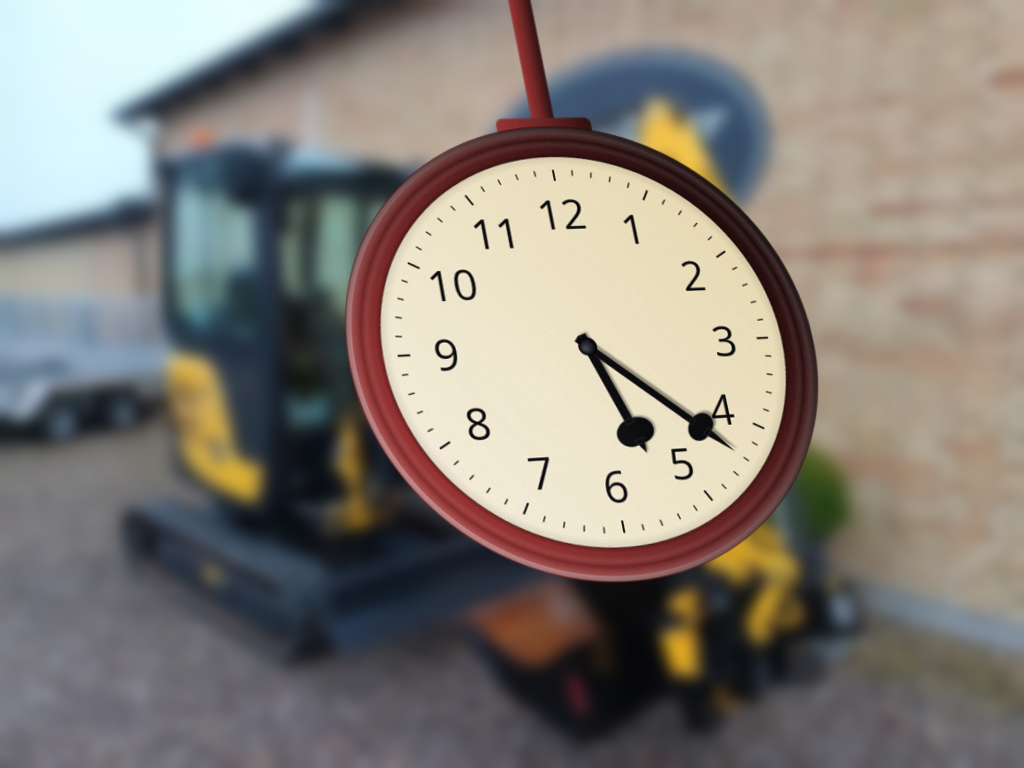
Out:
5.22
